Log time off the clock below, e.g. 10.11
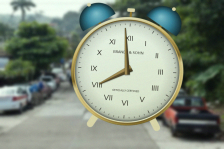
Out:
7.59
